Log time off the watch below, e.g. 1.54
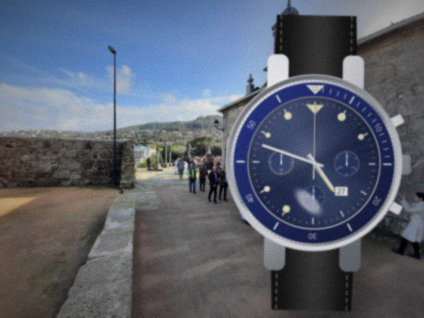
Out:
4.48
